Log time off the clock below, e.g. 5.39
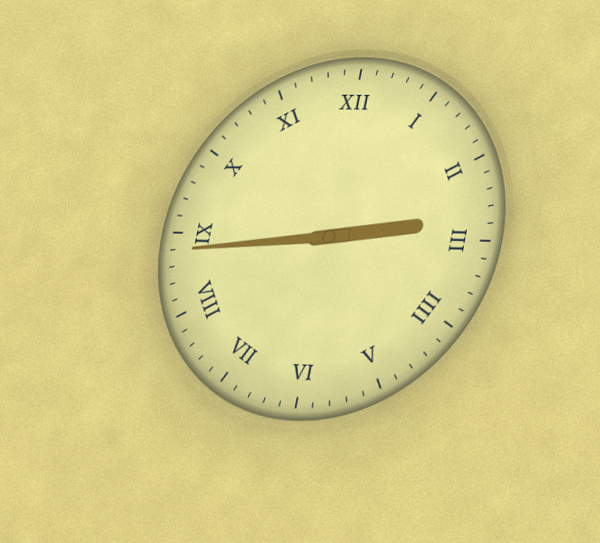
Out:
2.44
